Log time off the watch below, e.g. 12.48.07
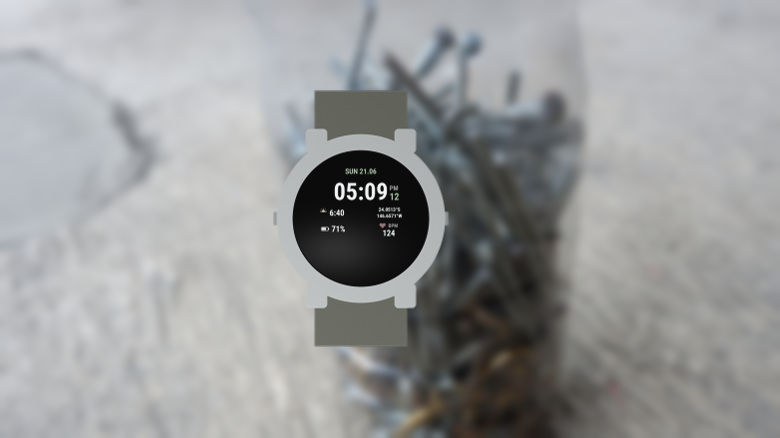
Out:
5.09.12
